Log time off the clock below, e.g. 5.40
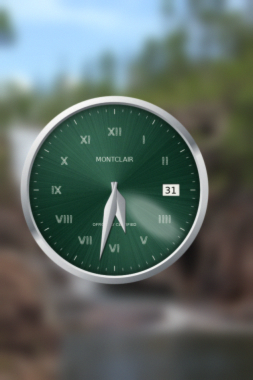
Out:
5.32
